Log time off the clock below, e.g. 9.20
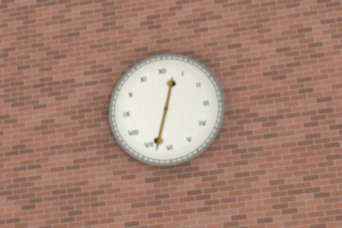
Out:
12.33
